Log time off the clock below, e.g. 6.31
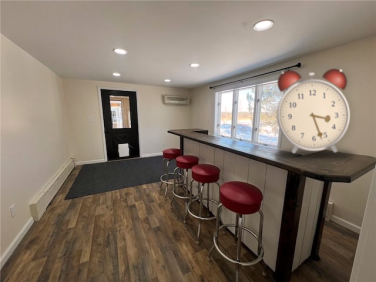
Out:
3.27
